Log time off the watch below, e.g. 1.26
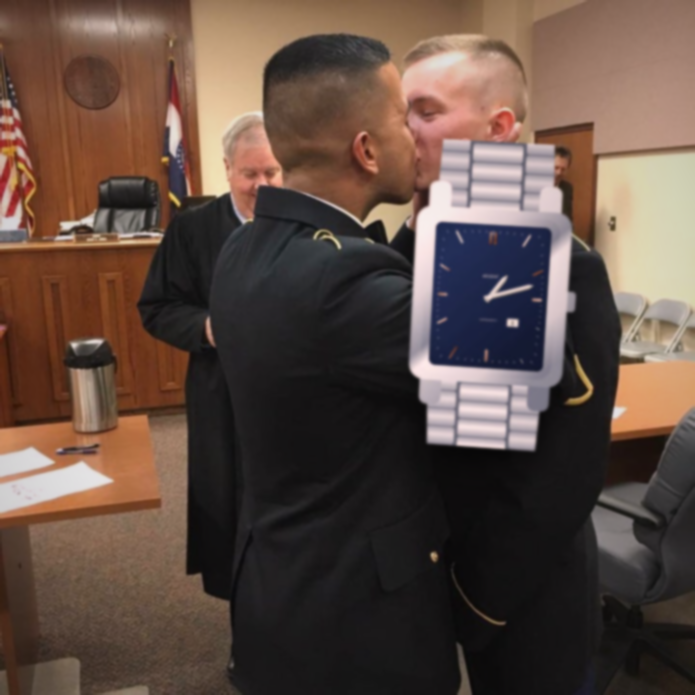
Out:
1.12
